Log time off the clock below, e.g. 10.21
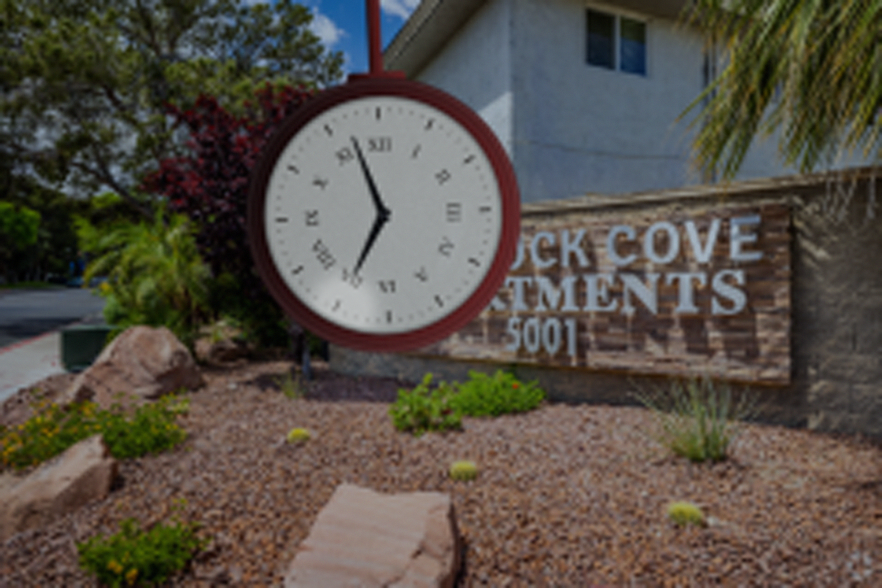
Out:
6.57
